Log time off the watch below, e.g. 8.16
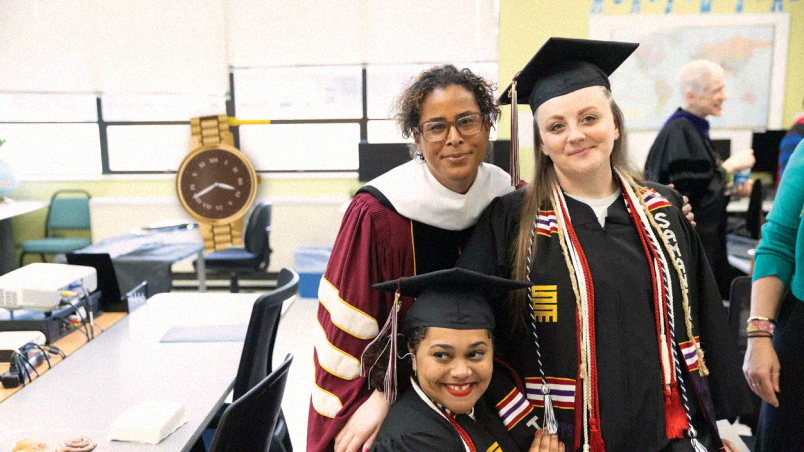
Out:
3.41
